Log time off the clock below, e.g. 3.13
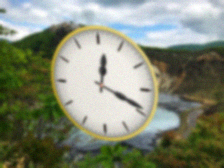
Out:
12.19
